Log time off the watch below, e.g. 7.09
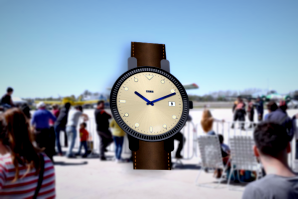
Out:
10.11
